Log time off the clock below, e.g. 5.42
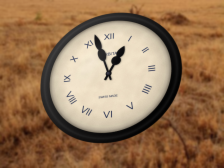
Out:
12.57
